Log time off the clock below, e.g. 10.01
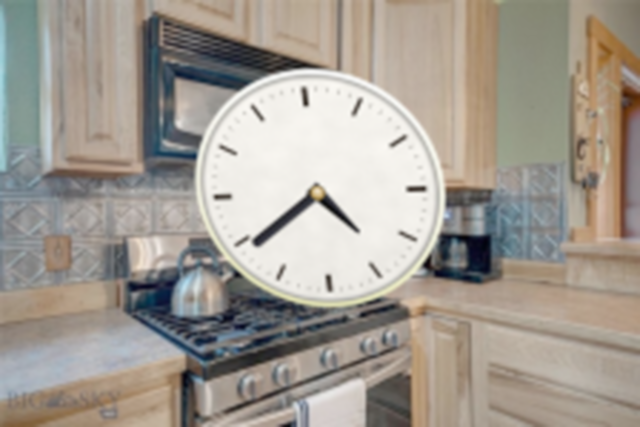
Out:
4.39
